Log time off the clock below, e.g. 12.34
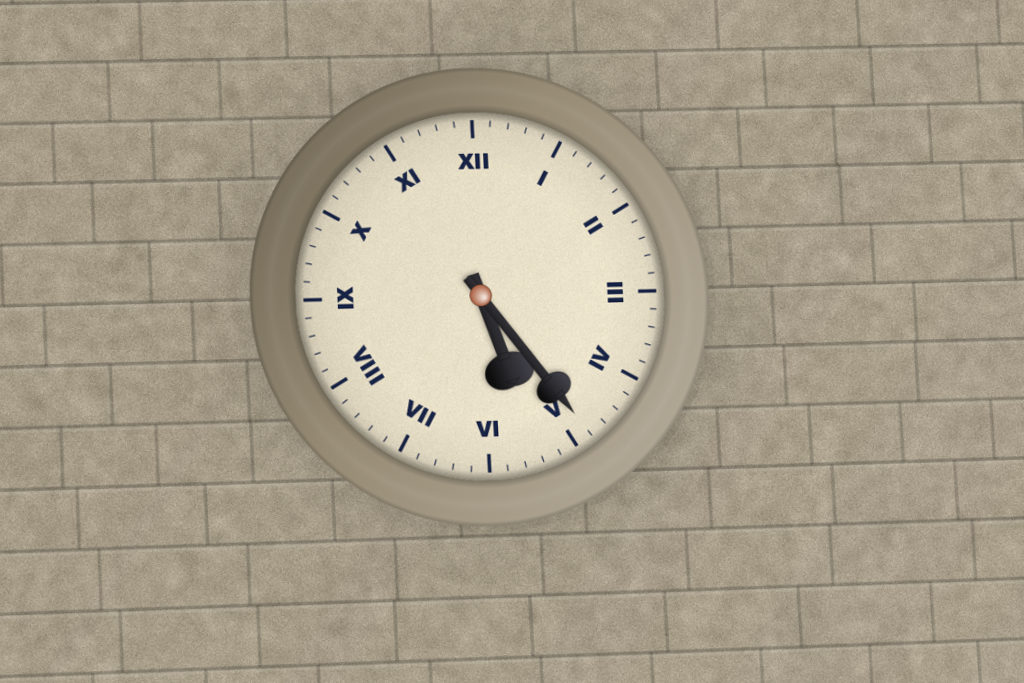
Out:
5.24
